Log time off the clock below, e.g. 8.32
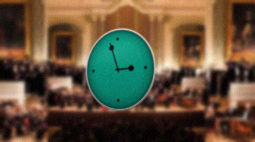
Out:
2.57
